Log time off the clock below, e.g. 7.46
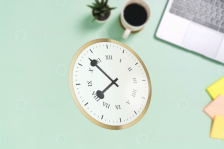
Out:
7.53
